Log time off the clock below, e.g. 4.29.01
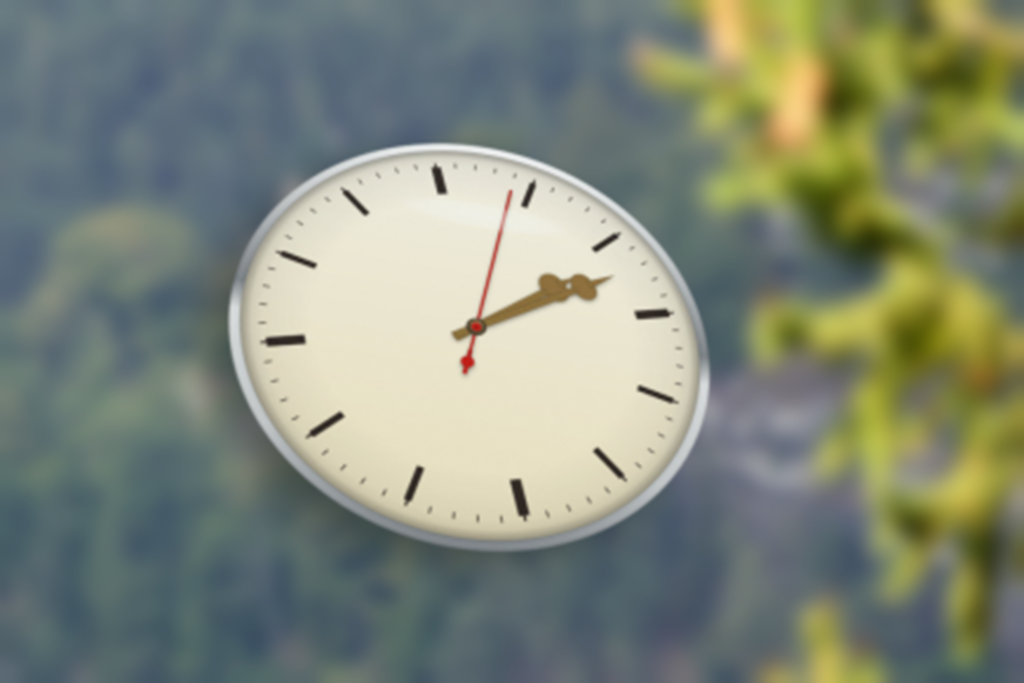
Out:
2.12.04
